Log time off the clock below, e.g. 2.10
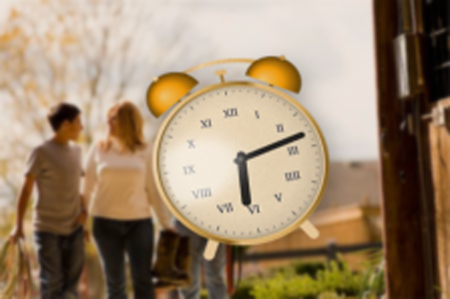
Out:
6.13
